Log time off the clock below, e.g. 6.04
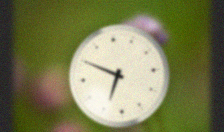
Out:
6.50
